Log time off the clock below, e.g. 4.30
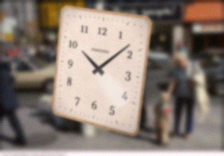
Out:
10.08
